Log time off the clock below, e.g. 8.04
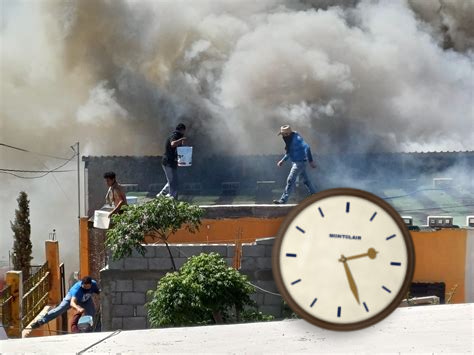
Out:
2.26
